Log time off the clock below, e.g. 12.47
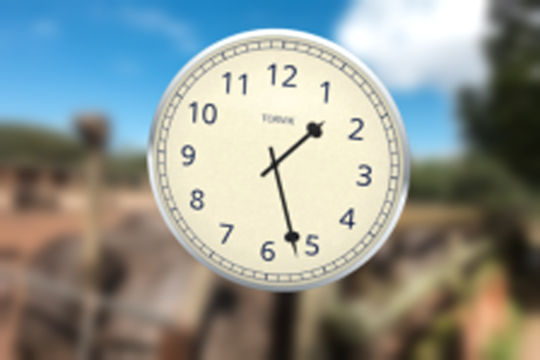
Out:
1.27
